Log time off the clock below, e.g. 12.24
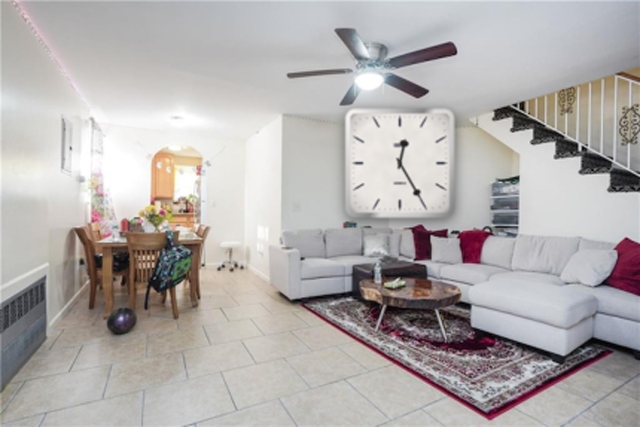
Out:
12.25
